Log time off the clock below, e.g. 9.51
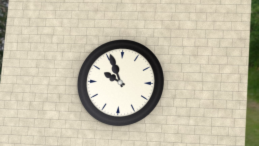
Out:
9.56
